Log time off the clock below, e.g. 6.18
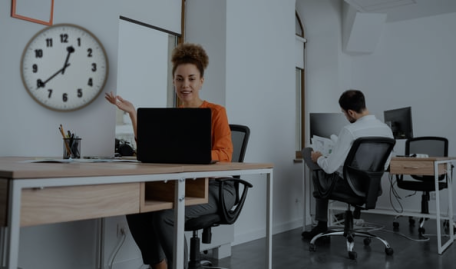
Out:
12.39
